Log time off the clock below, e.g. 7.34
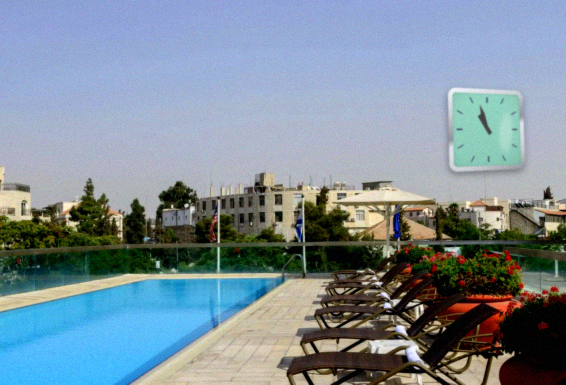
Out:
10.57
